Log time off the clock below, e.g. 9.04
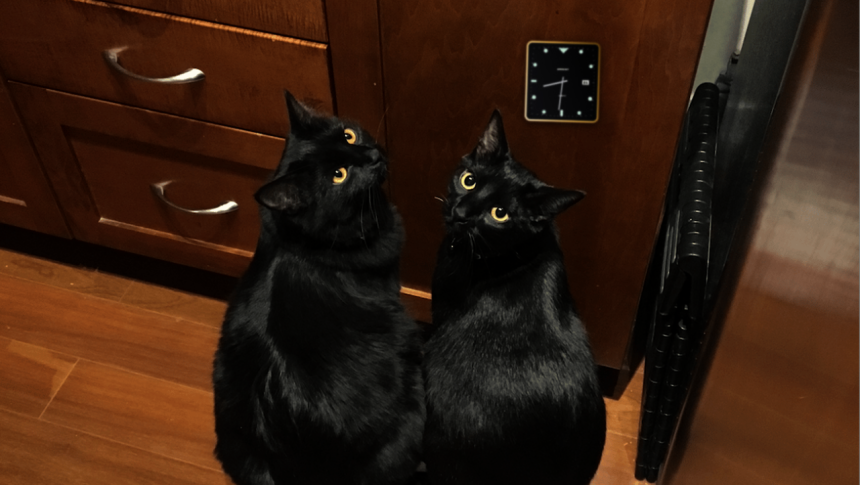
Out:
8.31
